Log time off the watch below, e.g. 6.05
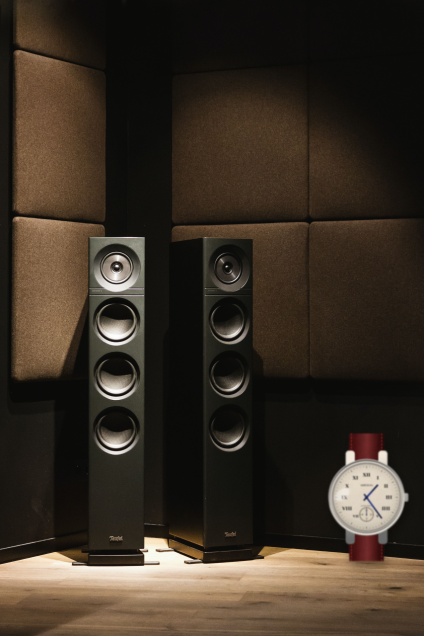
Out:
1.24
